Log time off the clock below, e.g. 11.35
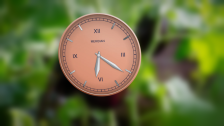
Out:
6.21
